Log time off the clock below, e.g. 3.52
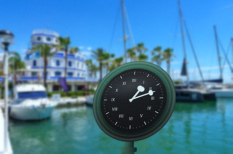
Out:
1.12
